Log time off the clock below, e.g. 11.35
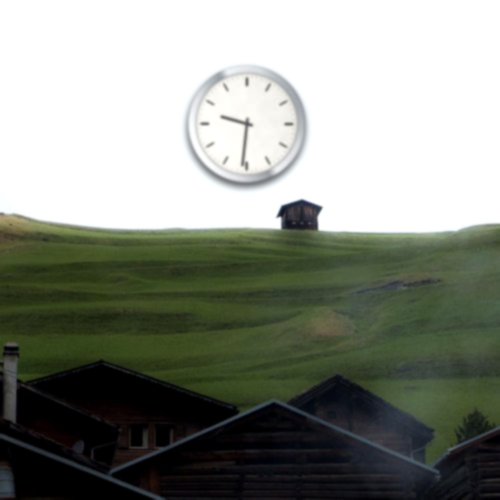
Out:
9.31
